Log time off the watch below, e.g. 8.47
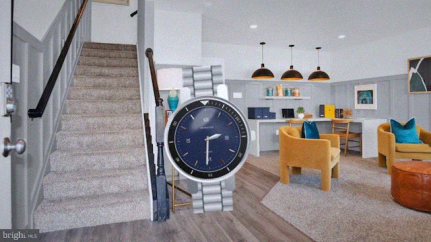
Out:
2.31
